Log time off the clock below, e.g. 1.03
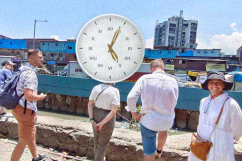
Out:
5.04
